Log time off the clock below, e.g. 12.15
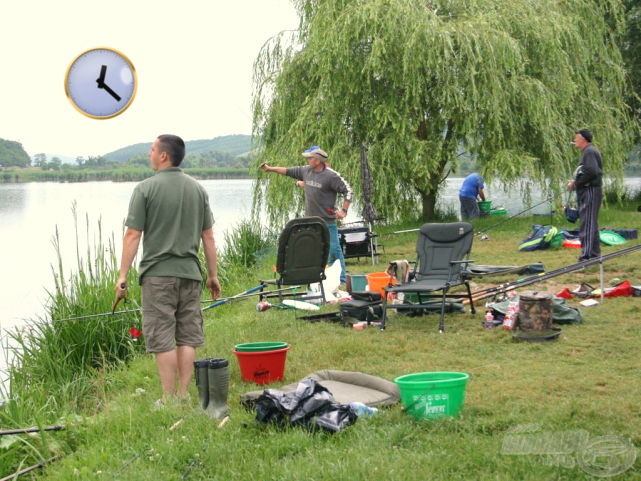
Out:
12.22
